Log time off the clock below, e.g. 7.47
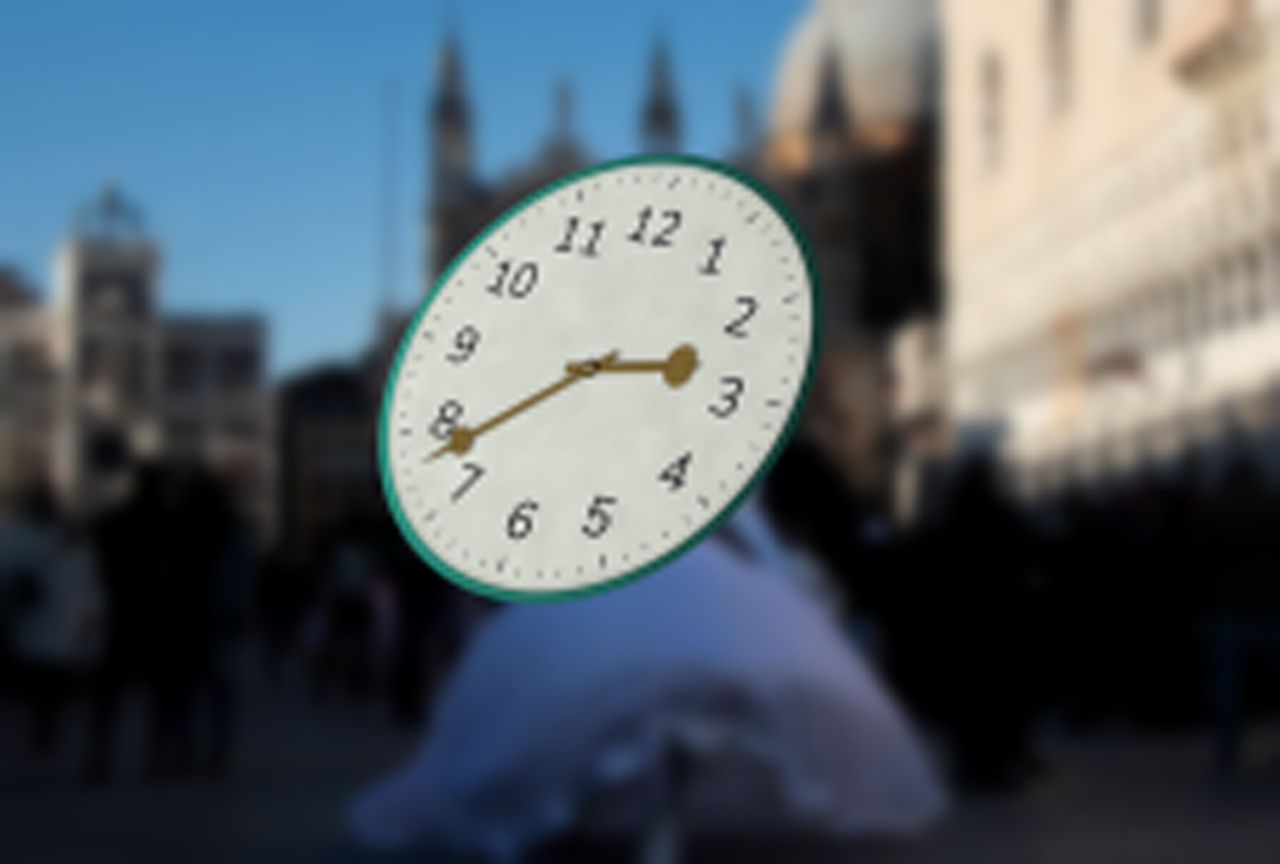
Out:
2.38
